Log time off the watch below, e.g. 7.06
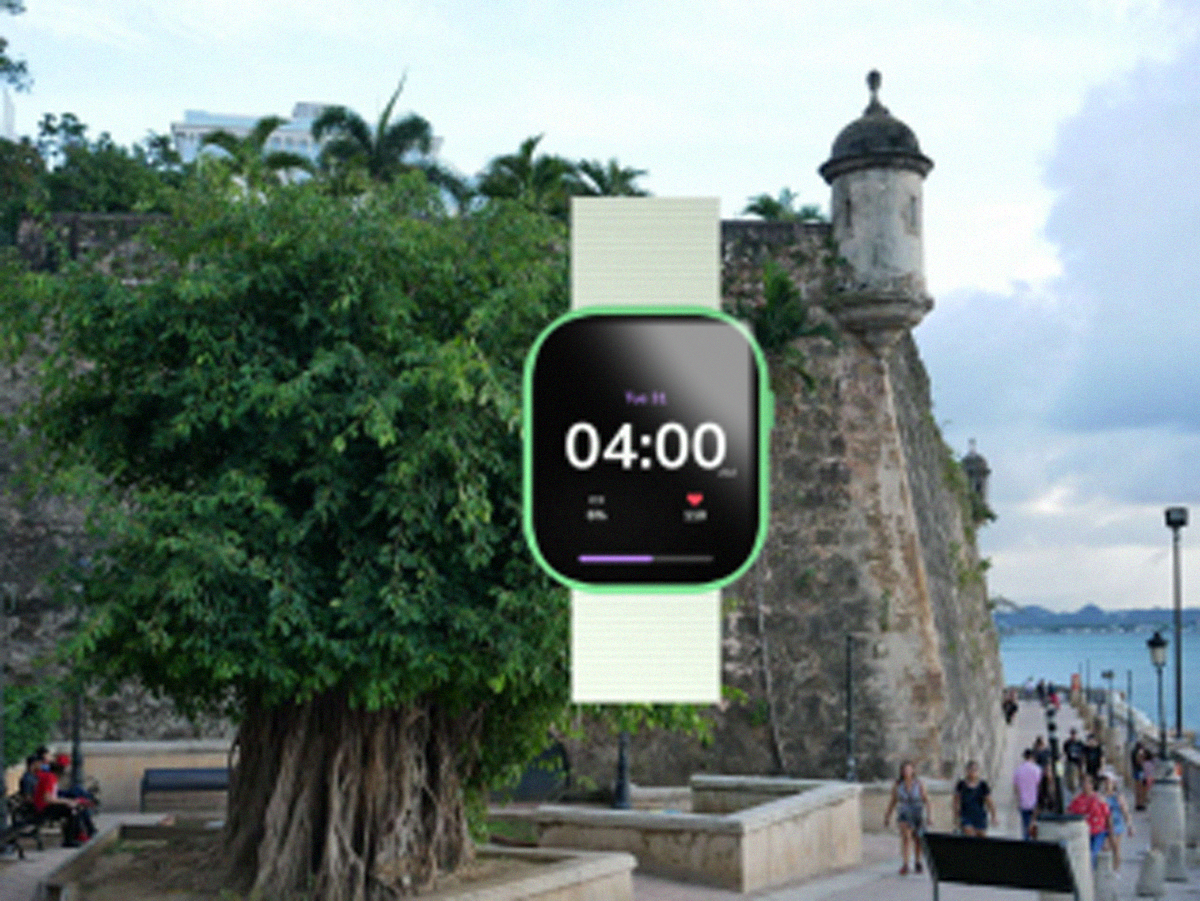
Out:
4.00
